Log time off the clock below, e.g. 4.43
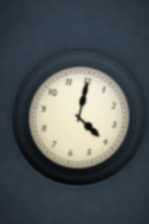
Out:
4.00
